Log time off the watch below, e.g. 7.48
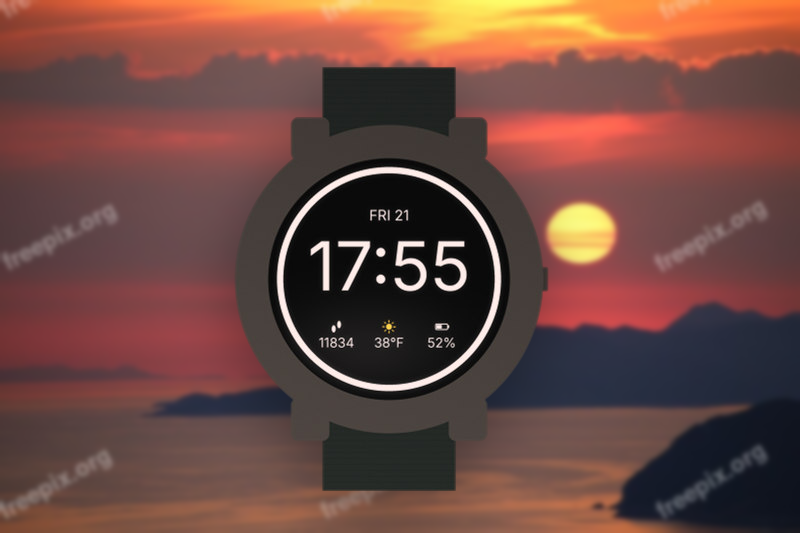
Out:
17.55
